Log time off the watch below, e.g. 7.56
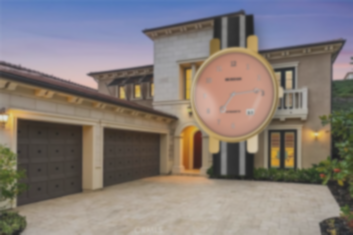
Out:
7.14
